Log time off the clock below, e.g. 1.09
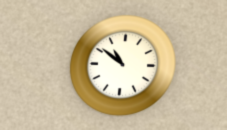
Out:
10.51
